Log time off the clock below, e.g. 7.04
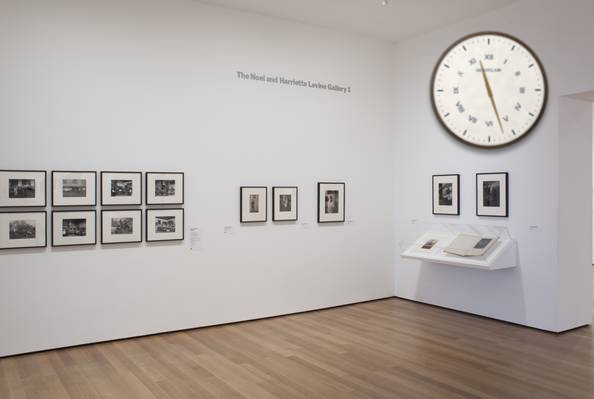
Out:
11.27
